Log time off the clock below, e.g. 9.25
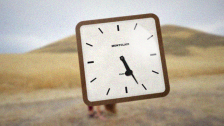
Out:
5.26
